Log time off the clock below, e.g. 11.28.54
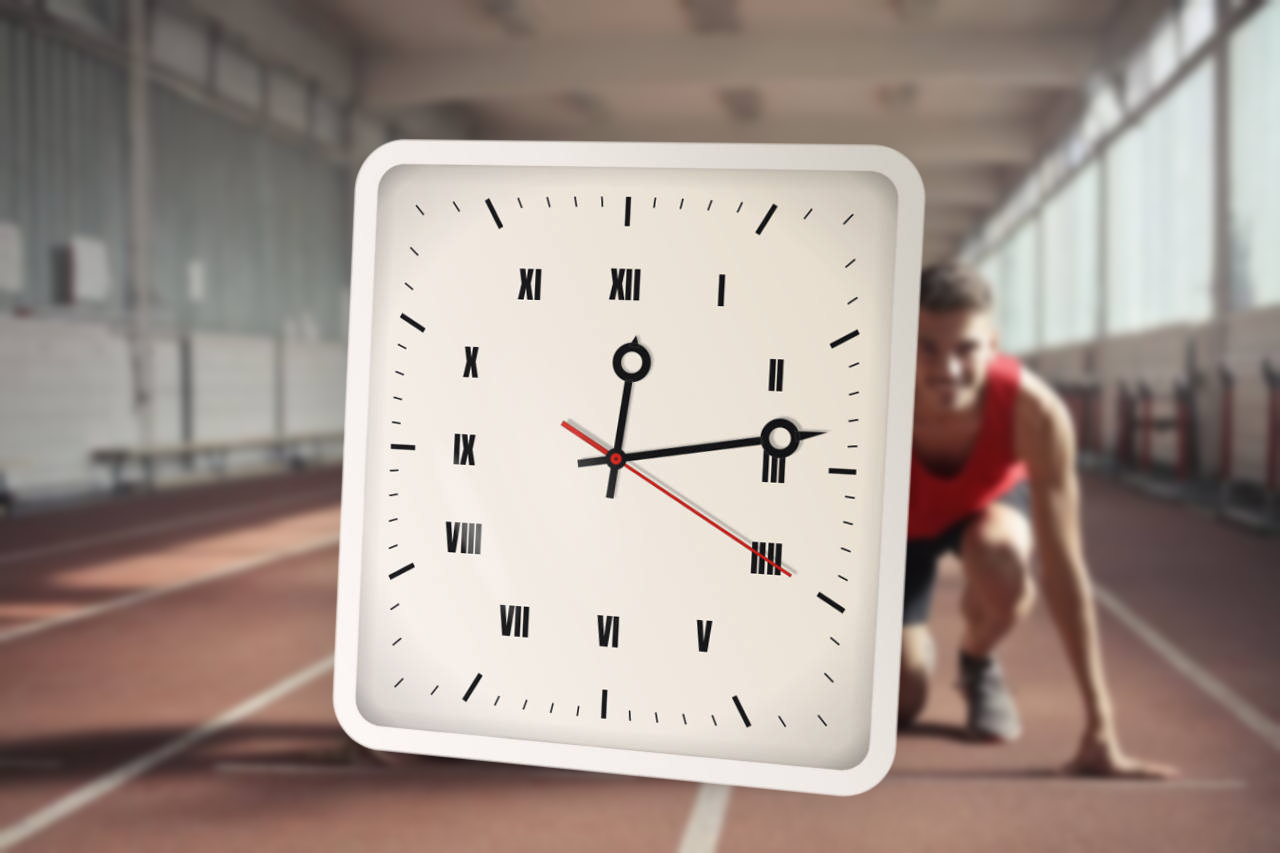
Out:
12.13.20
